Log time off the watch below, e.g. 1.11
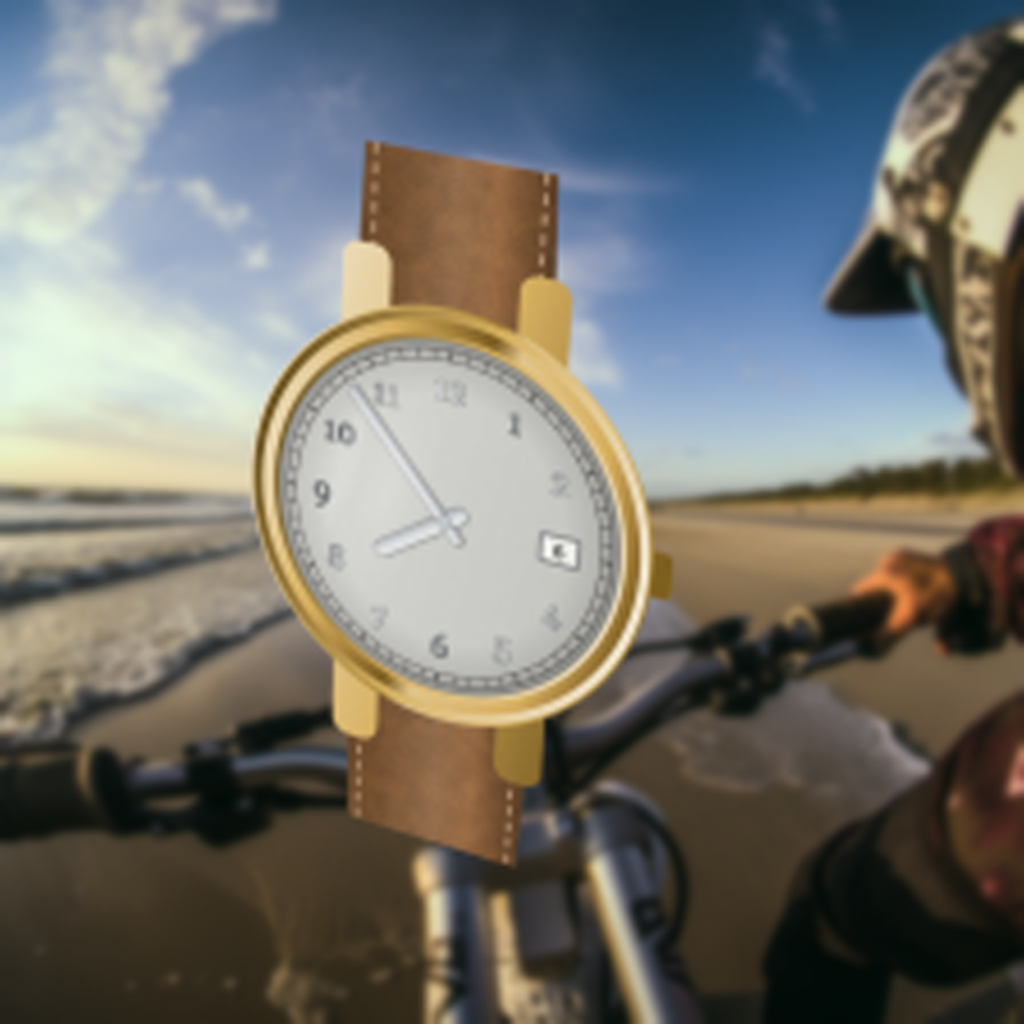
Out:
7.53
